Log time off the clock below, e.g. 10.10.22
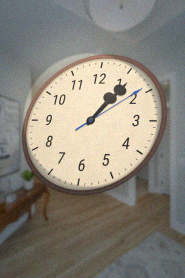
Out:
1.06.09
